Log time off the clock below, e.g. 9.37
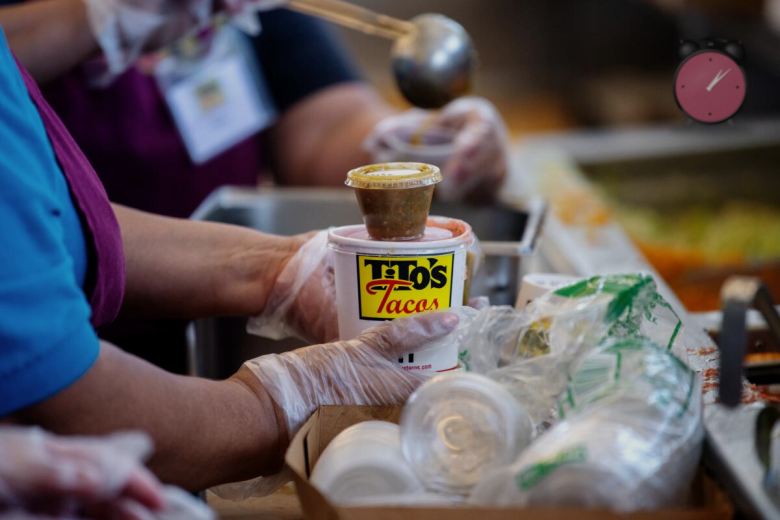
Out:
1.08
